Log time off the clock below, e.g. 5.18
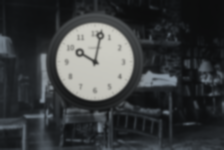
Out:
10.02
